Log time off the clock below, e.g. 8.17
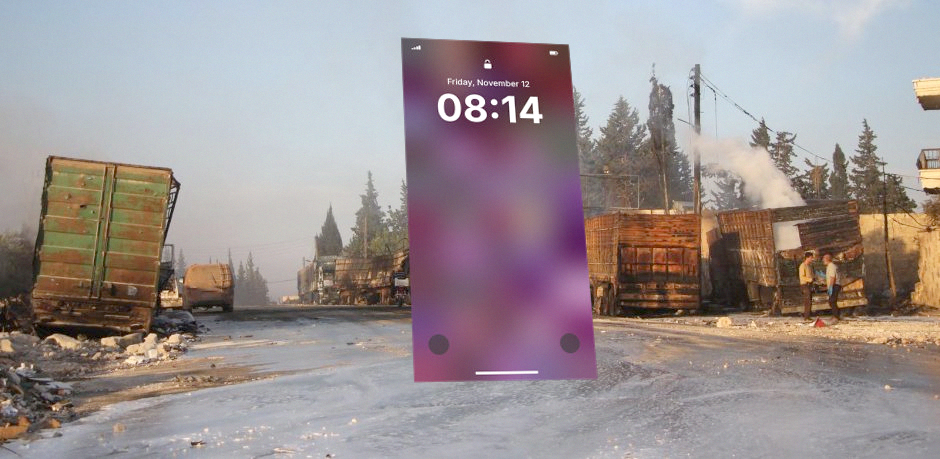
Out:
8.14
